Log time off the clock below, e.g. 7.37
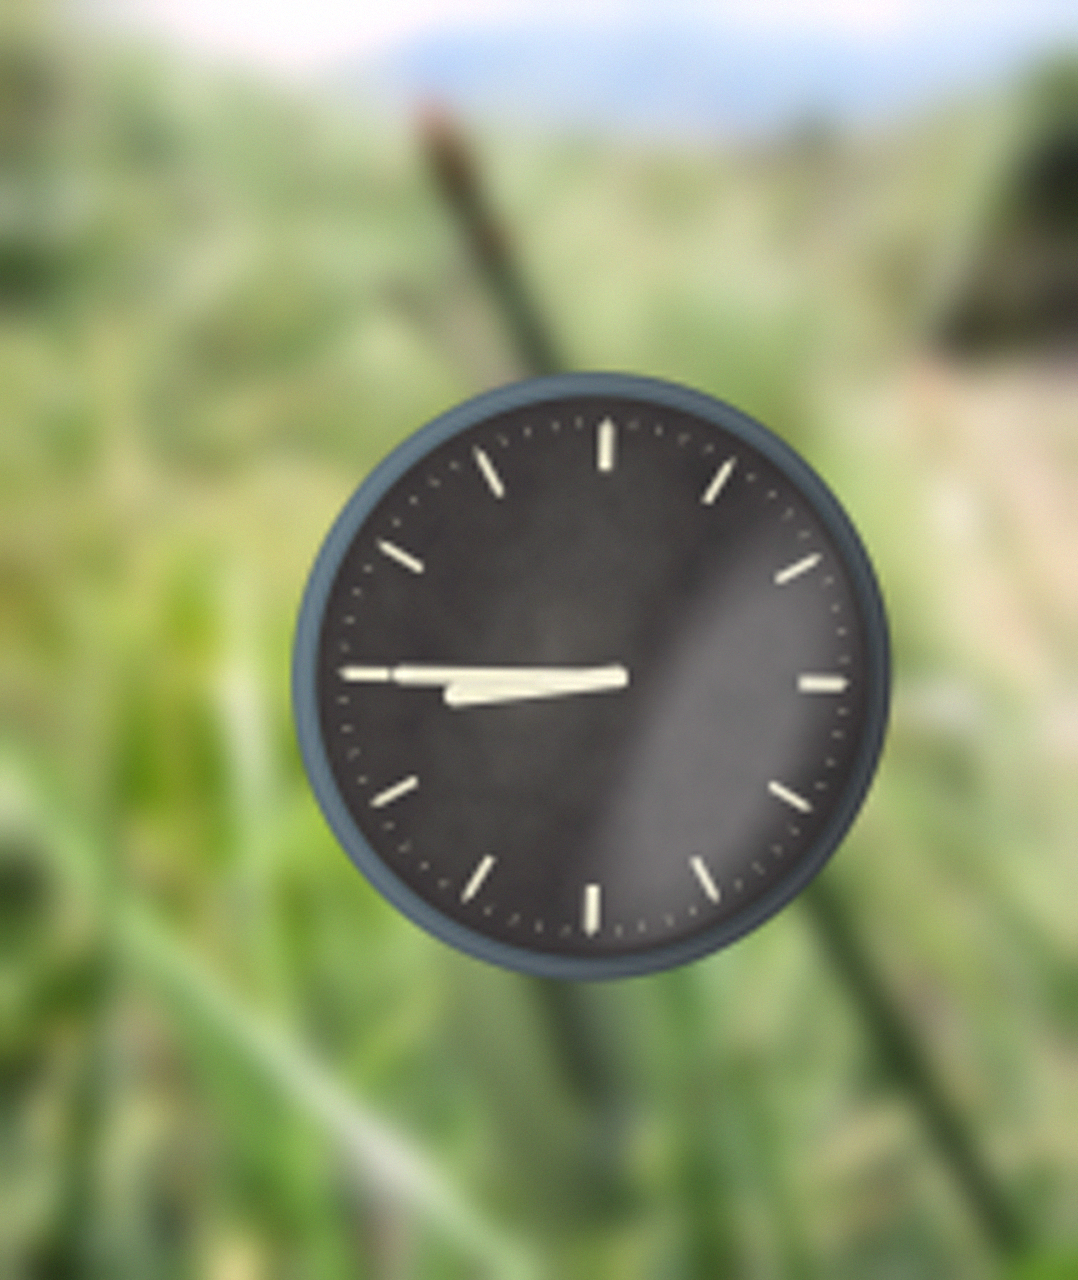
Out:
8.45
